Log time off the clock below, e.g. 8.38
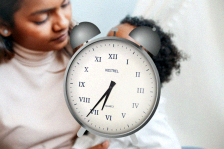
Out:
6.36
